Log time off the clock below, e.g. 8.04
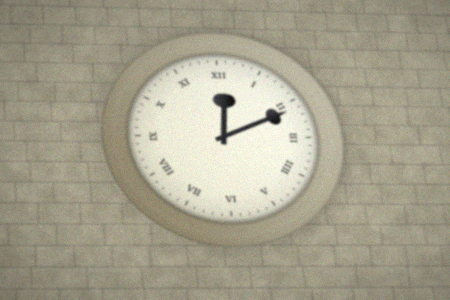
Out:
12.11
